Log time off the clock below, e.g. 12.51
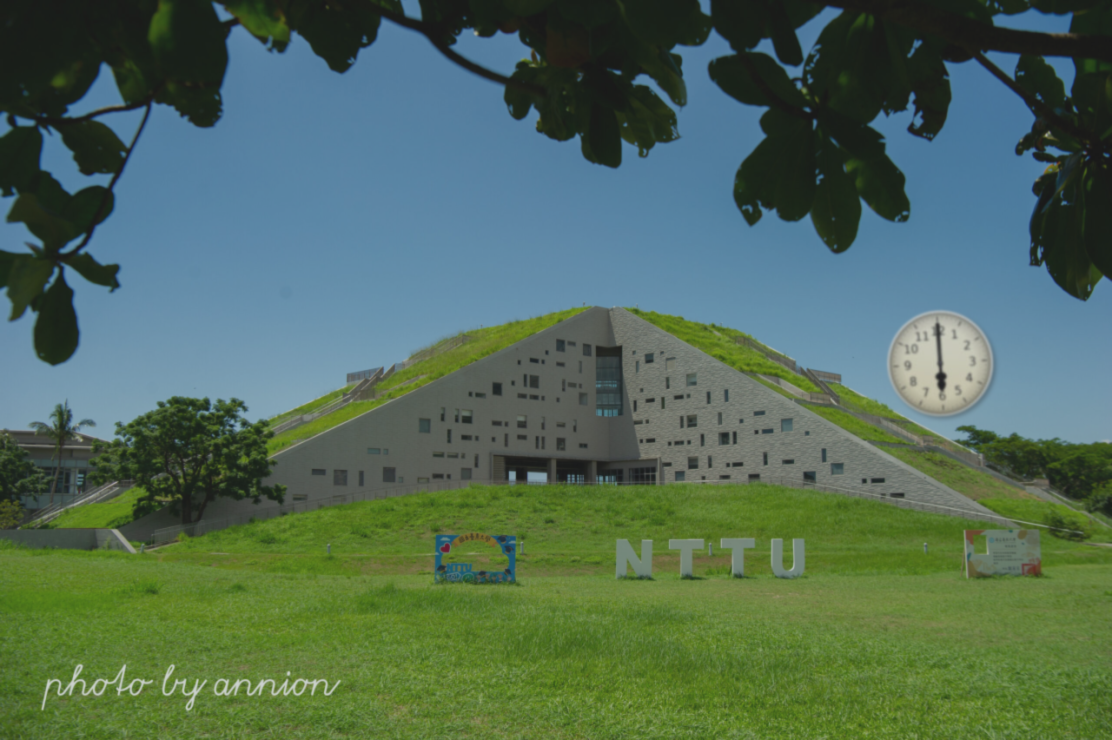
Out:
6.00
